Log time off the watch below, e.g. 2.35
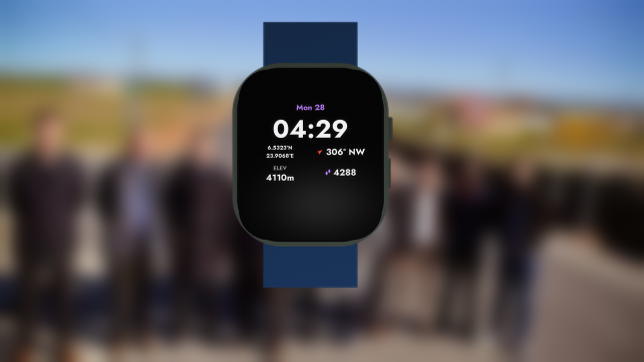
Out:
4.29
